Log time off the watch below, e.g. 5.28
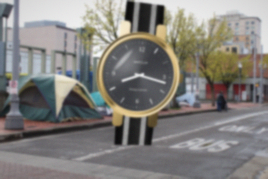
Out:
8.17
